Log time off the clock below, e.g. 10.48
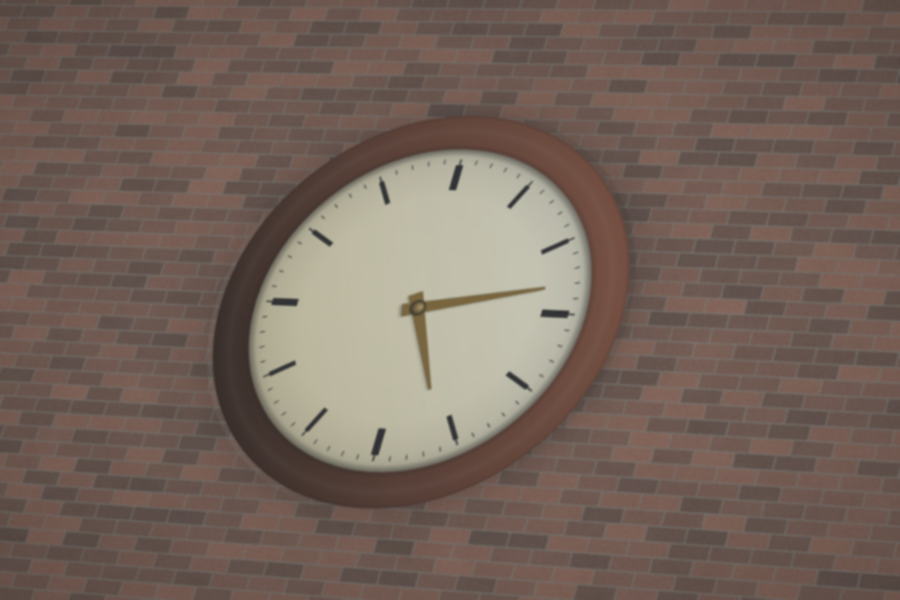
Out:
5.13
